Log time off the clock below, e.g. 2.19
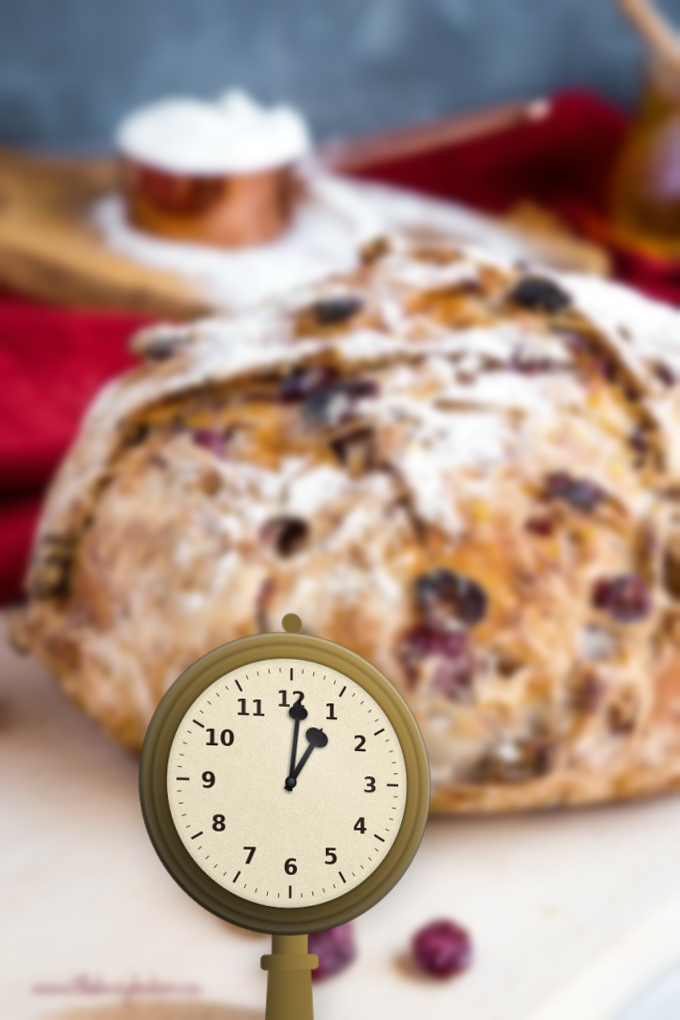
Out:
1.01
